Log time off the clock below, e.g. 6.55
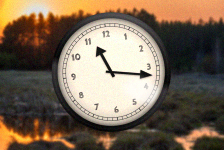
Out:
11.17
